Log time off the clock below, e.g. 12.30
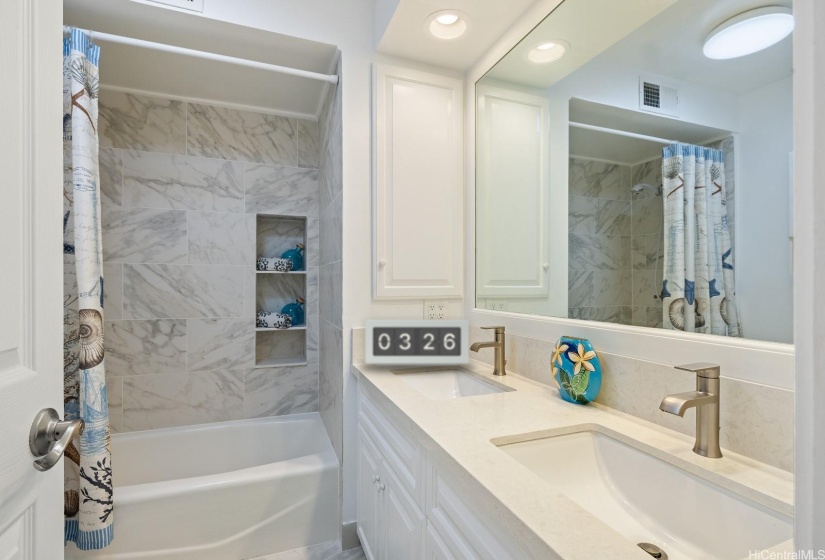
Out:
3.26
